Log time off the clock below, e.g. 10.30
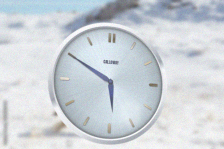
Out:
5.50
